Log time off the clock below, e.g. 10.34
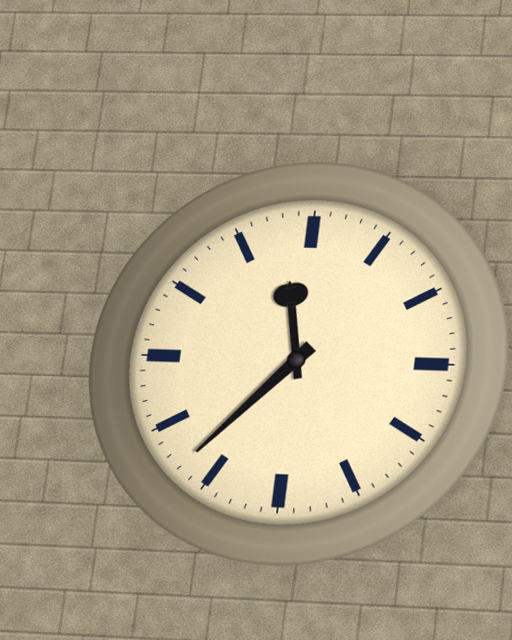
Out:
11.37
